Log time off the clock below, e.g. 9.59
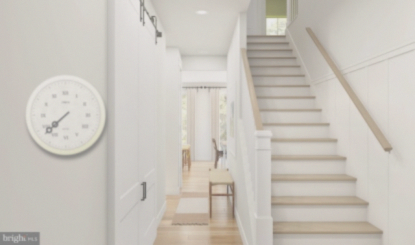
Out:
7.38
